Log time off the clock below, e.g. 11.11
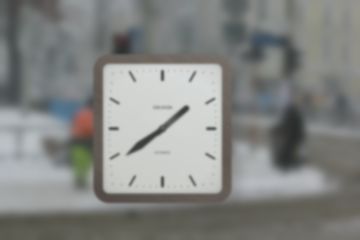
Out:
1.39
